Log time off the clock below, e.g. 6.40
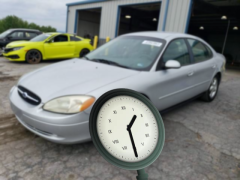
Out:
1.30
